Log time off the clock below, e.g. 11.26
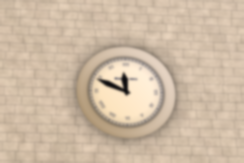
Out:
11.49
